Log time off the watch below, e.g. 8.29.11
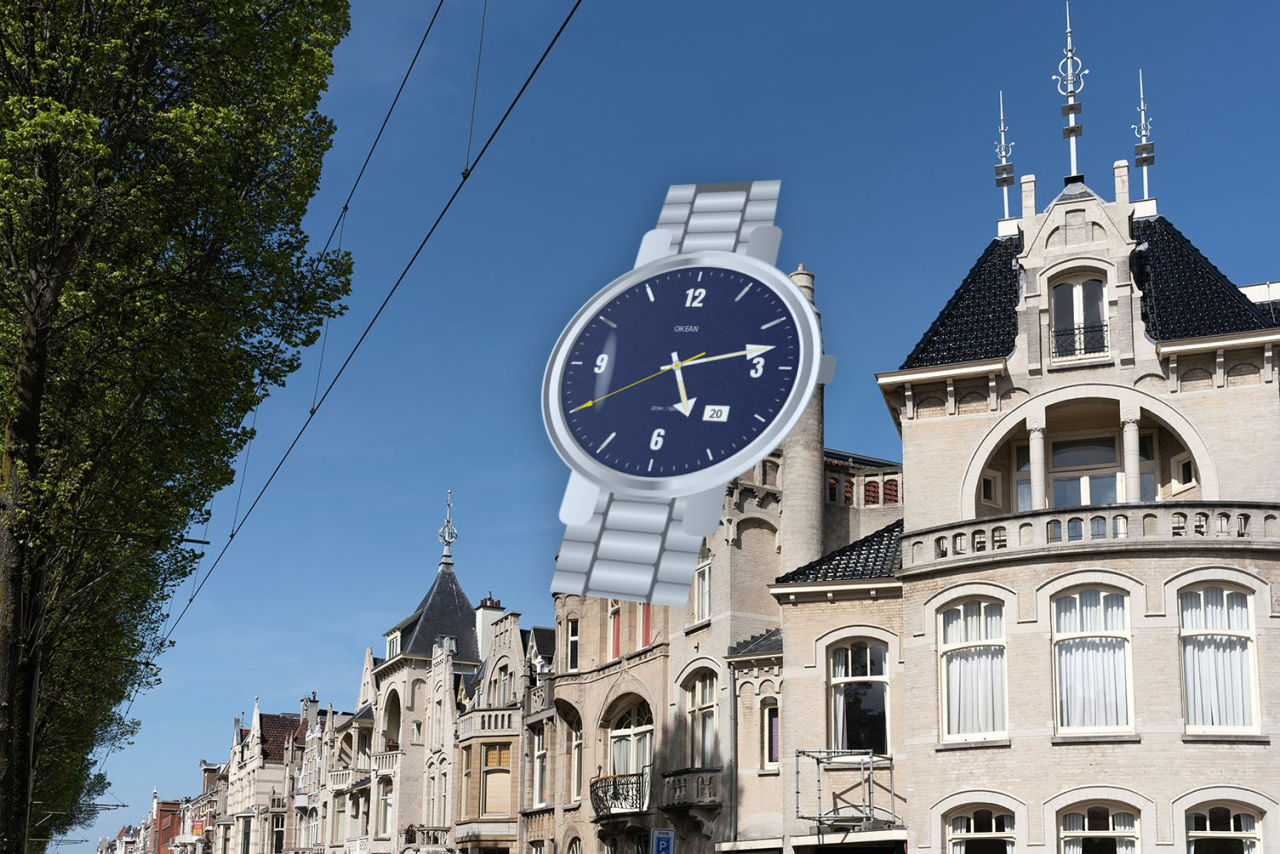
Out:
5.12.40
